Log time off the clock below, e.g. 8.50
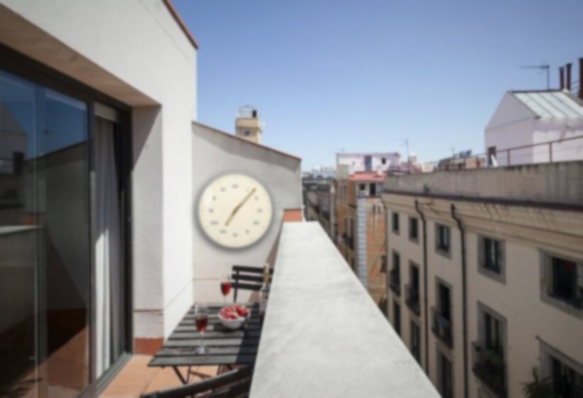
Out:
7.07
